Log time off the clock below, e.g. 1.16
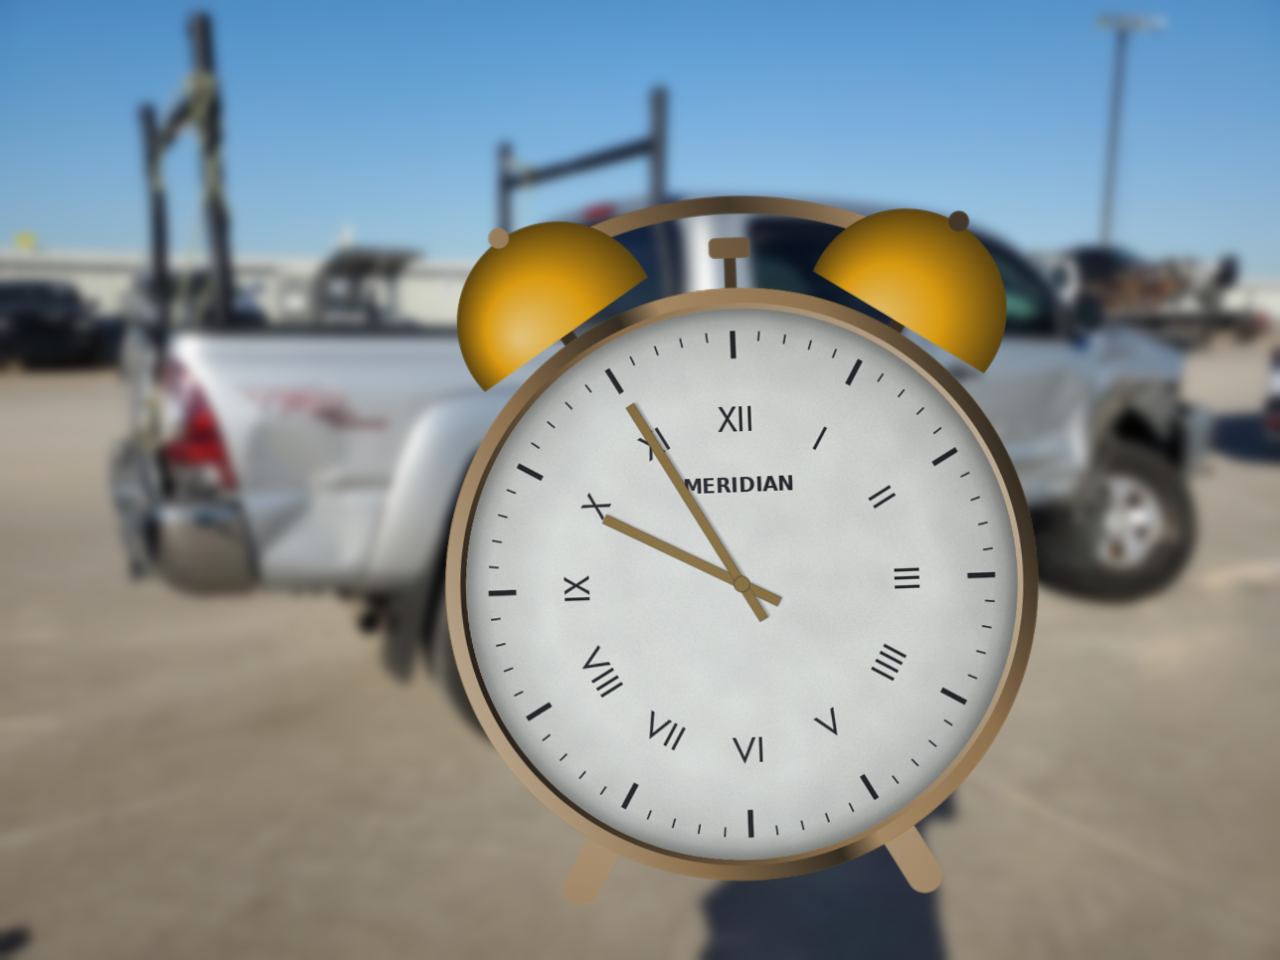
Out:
9.55
